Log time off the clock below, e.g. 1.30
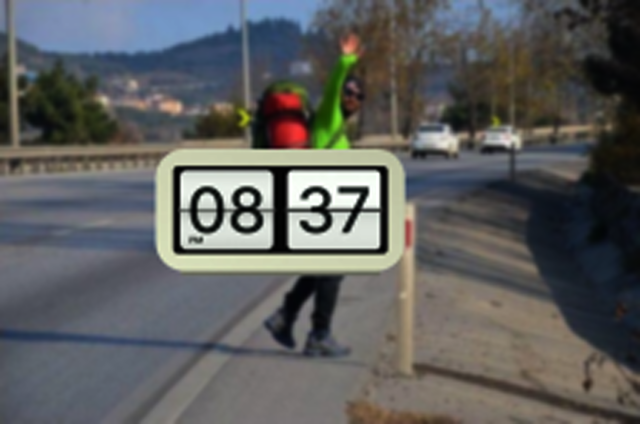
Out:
8.37
